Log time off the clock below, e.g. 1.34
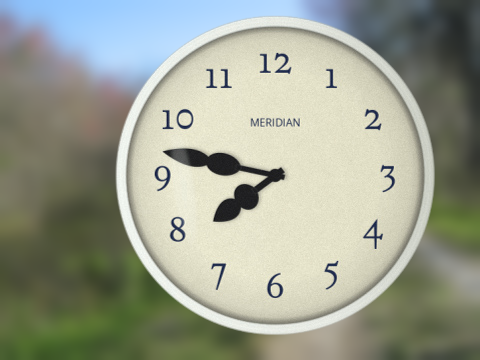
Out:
7.47
